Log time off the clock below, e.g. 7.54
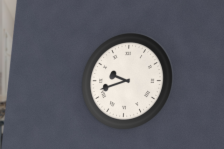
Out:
9.42
